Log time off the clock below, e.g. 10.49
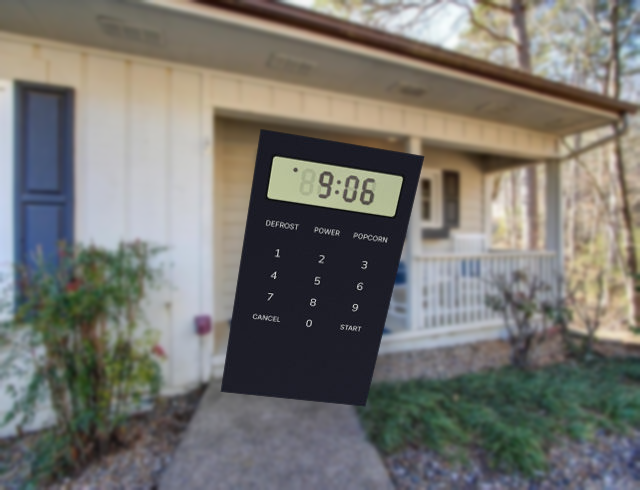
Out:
9.06
